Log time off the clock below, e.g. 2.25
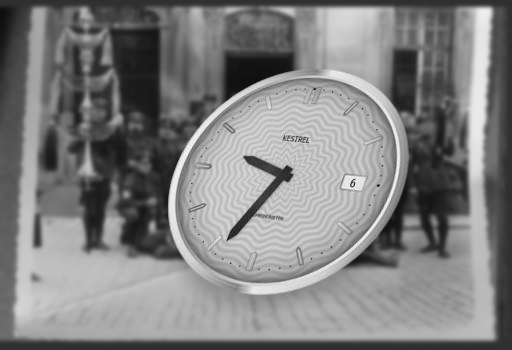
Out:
9.34
